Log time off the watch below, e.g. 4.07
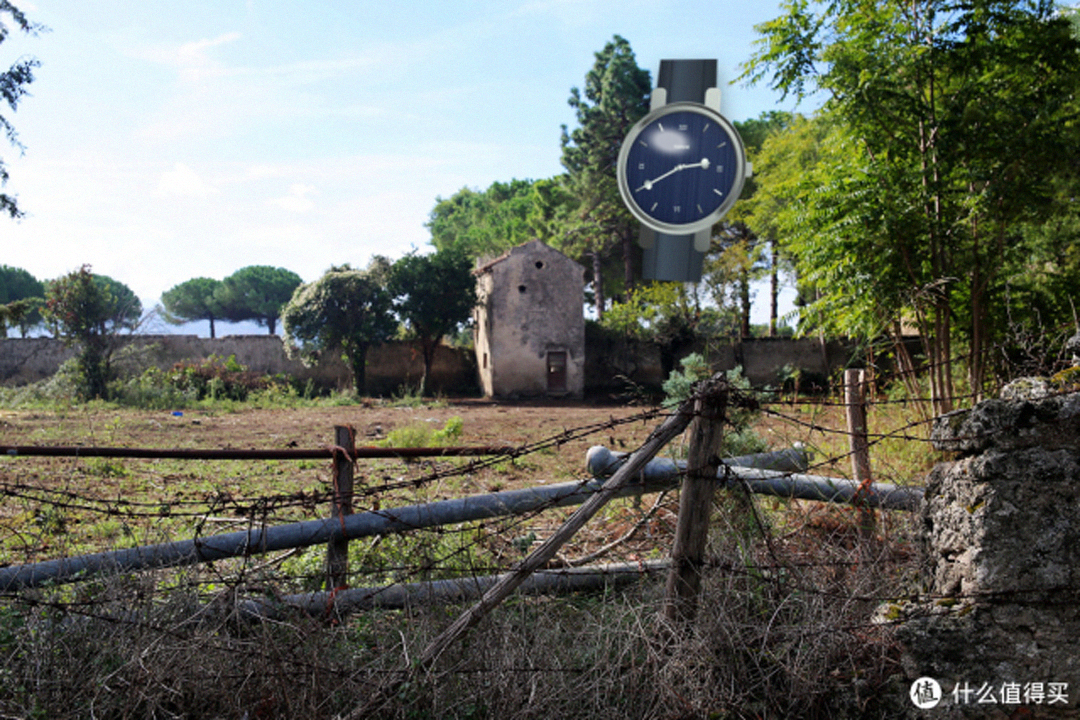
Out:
2.40
